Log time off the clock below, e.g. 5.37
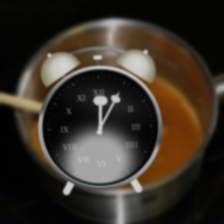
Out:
12.05
